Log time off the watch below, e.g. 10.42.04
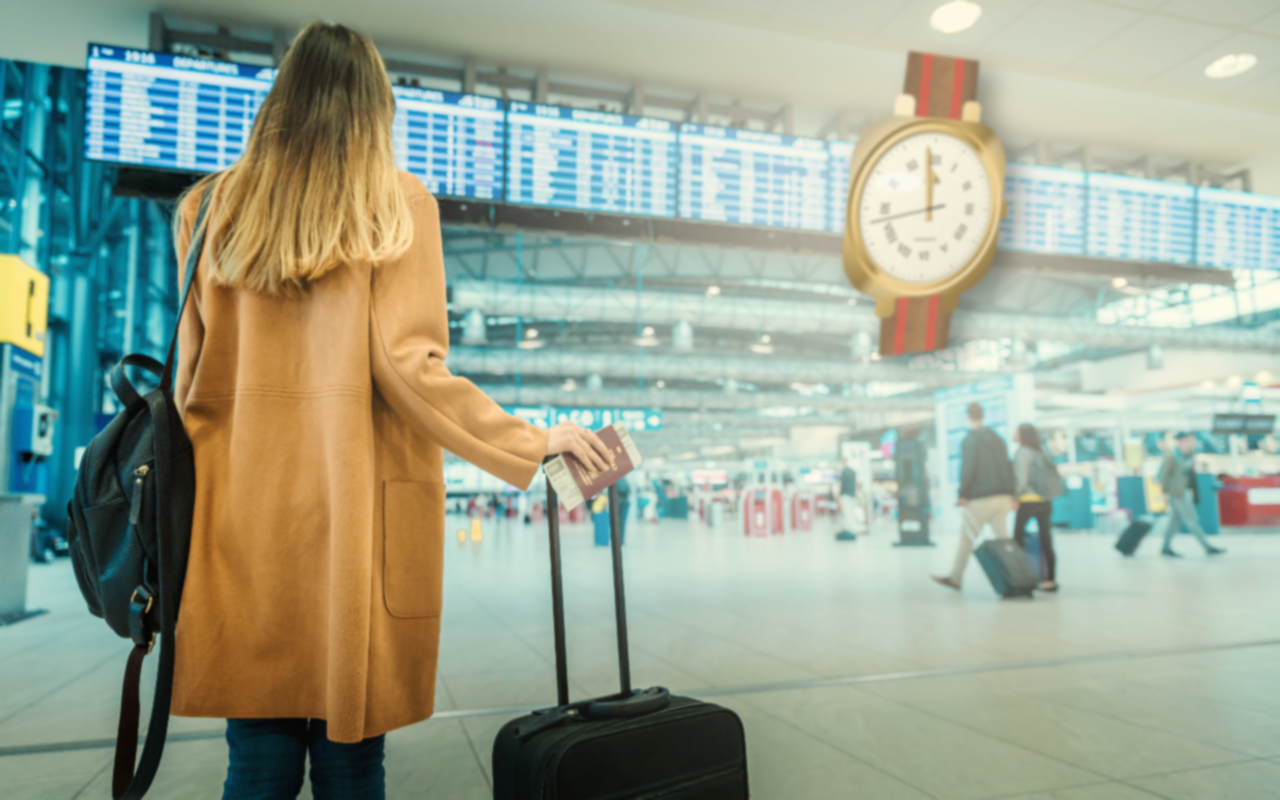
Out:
11.58.43
